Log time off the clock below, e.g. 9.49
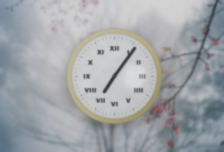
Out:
7.06
